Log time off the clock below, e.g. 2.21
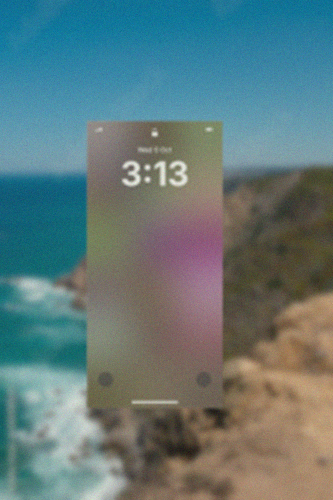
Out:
3.13
